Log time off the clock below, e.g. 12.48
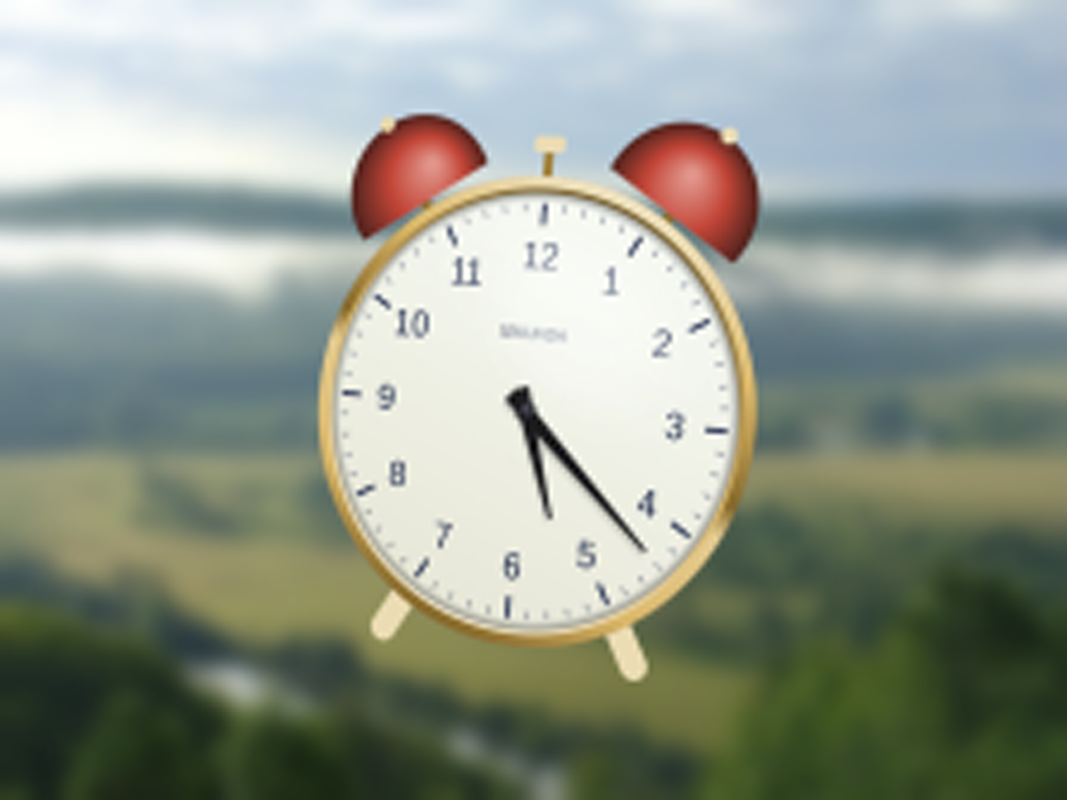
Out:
5.22
